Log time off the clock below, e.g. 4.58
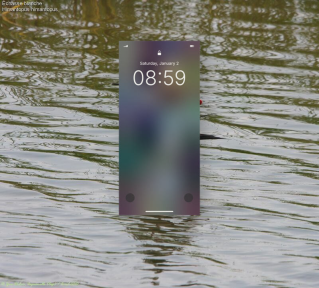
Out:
8.59
